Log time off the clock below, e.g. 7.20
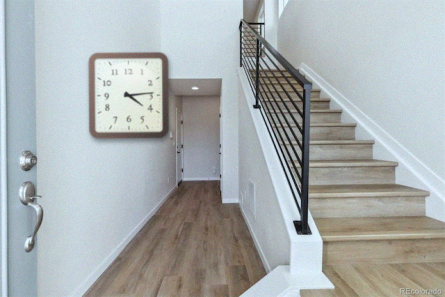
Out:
4.14
